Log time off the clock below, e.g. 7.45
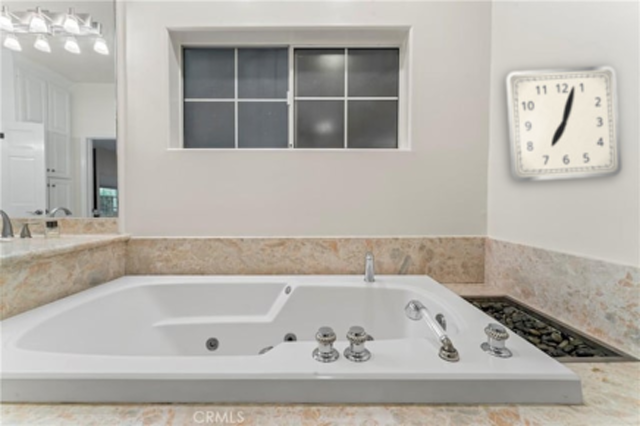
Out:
7.03
